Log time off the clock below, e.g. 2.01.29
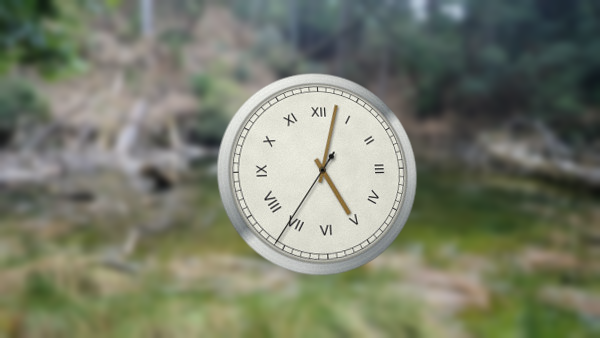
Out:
5.02.36
